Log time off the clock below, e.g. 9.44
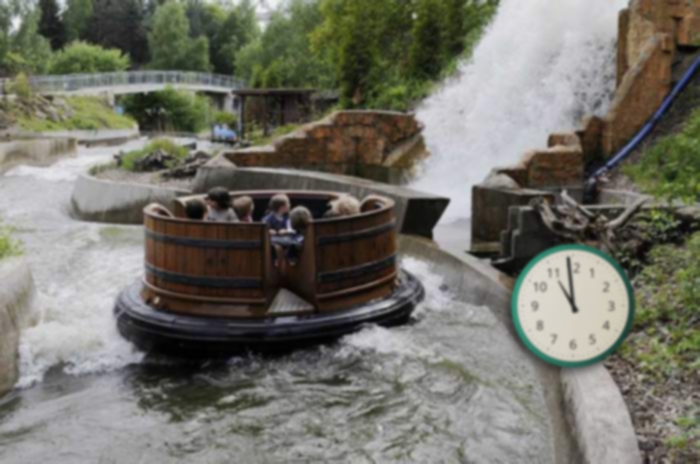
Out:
10.59
